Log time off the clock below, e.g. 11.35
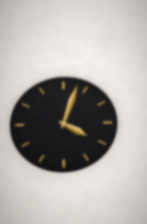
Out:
4.03
